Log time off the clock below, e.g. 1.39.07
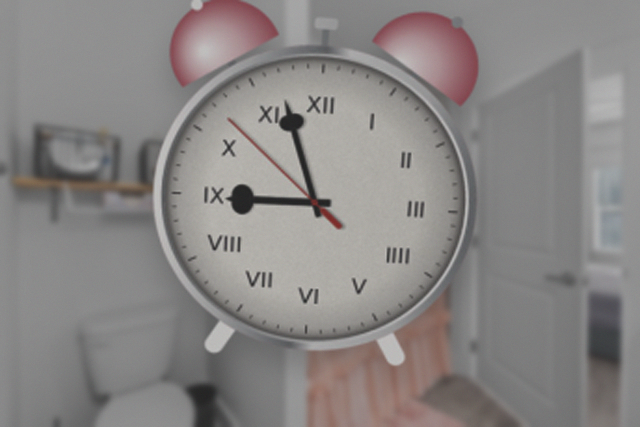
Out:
8.56.52
